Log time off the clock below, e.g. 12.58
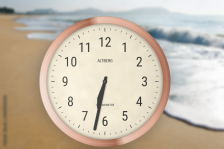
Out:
6.32
